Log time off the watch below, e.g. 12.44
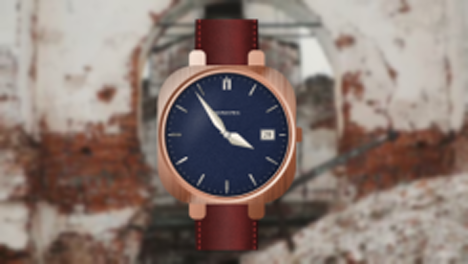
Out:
3.54
